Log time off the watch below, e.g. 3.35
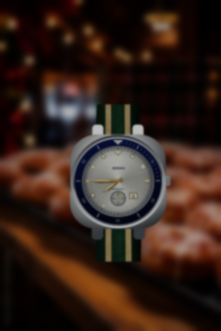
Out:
7.45
